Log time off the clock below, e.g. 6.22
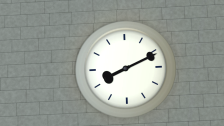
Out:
8.11
